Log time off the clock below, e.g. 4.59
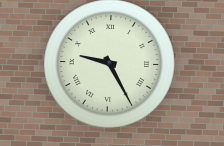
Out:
9.25
